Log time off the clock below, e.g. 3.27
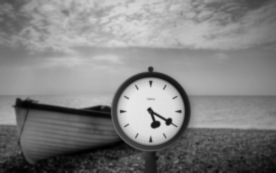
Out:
5.20
